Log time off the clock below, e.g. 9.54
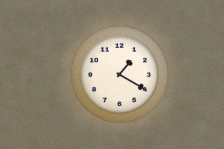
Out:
1.20
